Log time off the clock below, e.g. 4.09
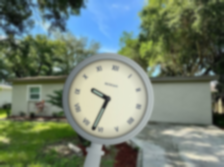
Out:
9.32
